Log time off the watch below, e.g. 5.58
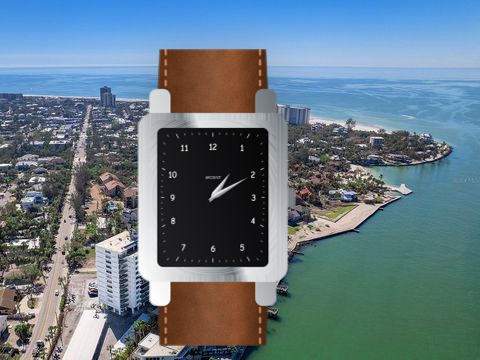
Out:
1.10
